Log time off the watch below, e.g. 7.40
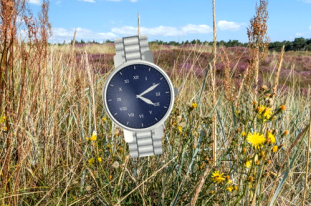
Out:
4.11
